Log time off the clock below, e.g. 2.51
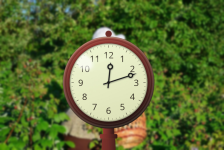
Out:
12.12
